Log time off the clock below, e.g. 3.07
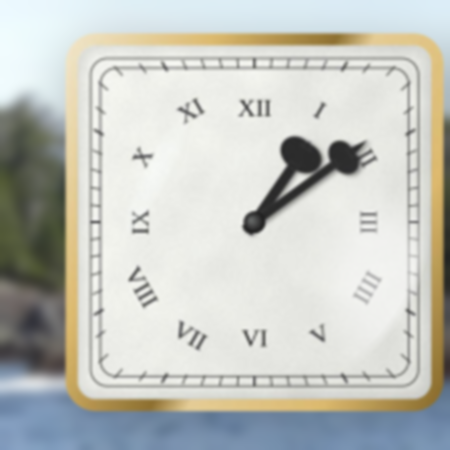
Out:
1.09
